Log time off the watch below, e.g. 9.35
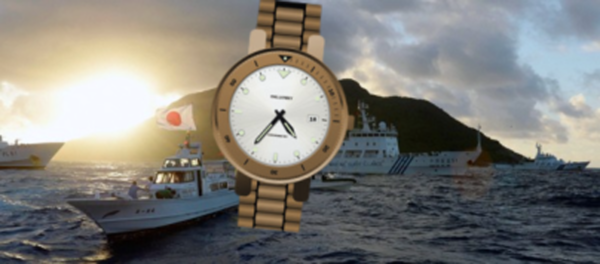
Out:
4.36
